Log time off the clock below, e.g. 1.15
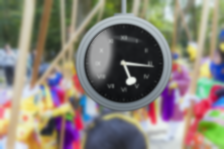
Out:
5.16
